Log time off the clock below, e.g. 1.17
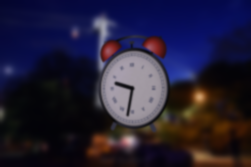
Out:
9.32
